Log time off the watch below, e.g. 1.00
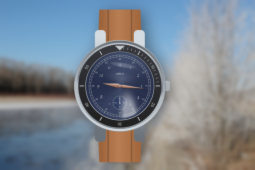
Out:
9.16
